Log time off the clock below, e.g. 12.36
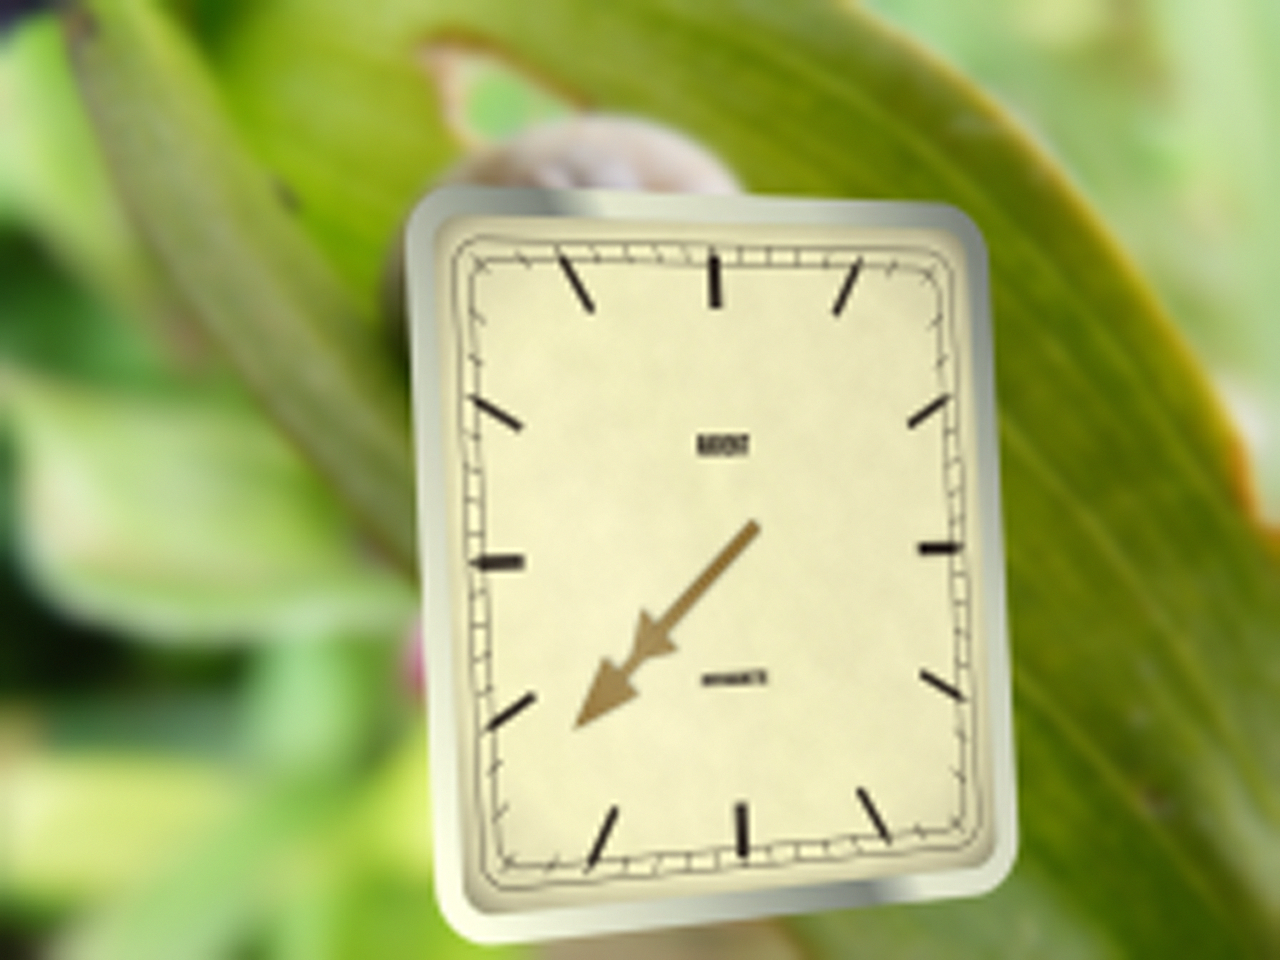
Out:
7.38
